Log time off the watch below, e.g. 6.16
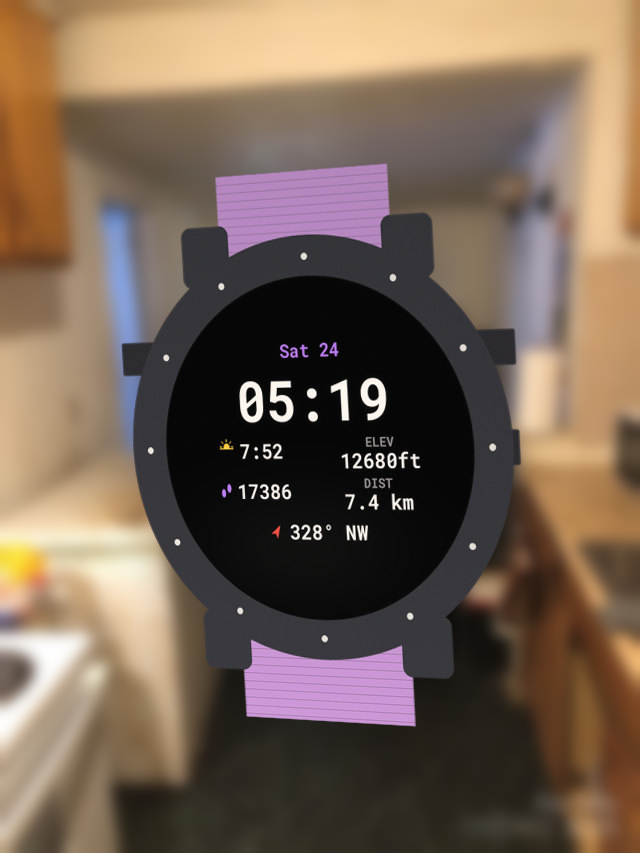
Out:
5.19
